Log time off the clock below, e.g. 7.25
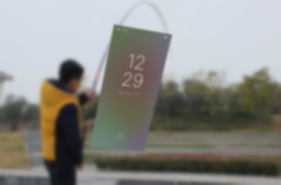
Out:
12.29
